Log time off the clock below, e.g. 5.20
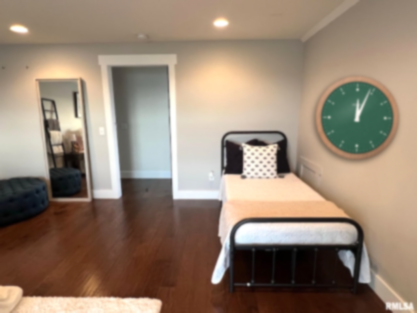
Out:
12.04
